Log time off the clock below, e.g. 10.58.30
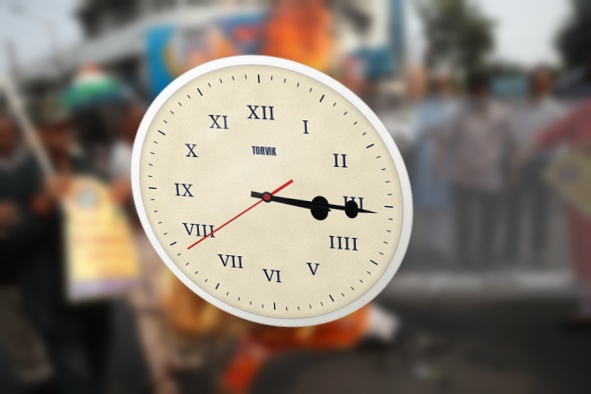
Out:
3.15.39
